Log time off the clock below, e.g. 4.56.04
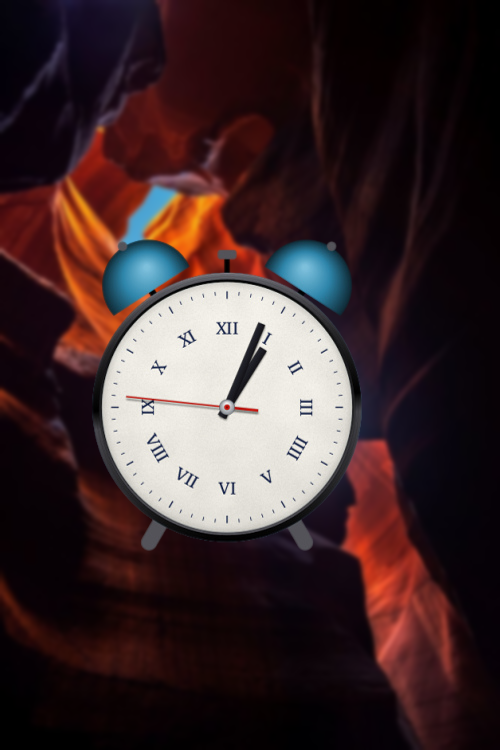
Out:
1.03.46
